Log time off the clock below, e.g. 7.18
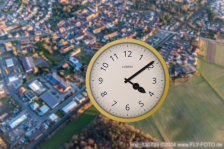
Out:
4.09
